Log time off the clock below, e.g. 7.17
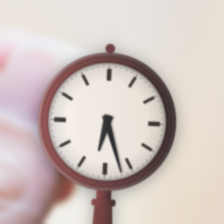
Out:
6.27
